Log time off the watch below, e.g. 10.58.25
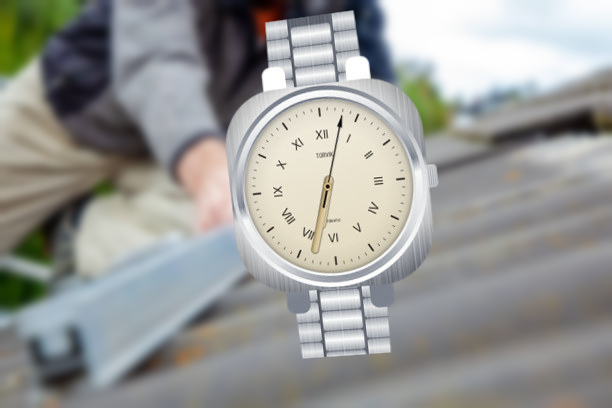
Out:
6.33.03
